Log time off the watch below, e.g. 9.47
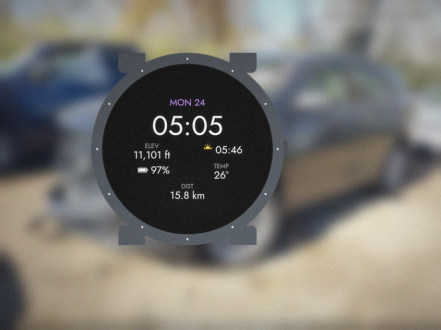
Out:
5.05
